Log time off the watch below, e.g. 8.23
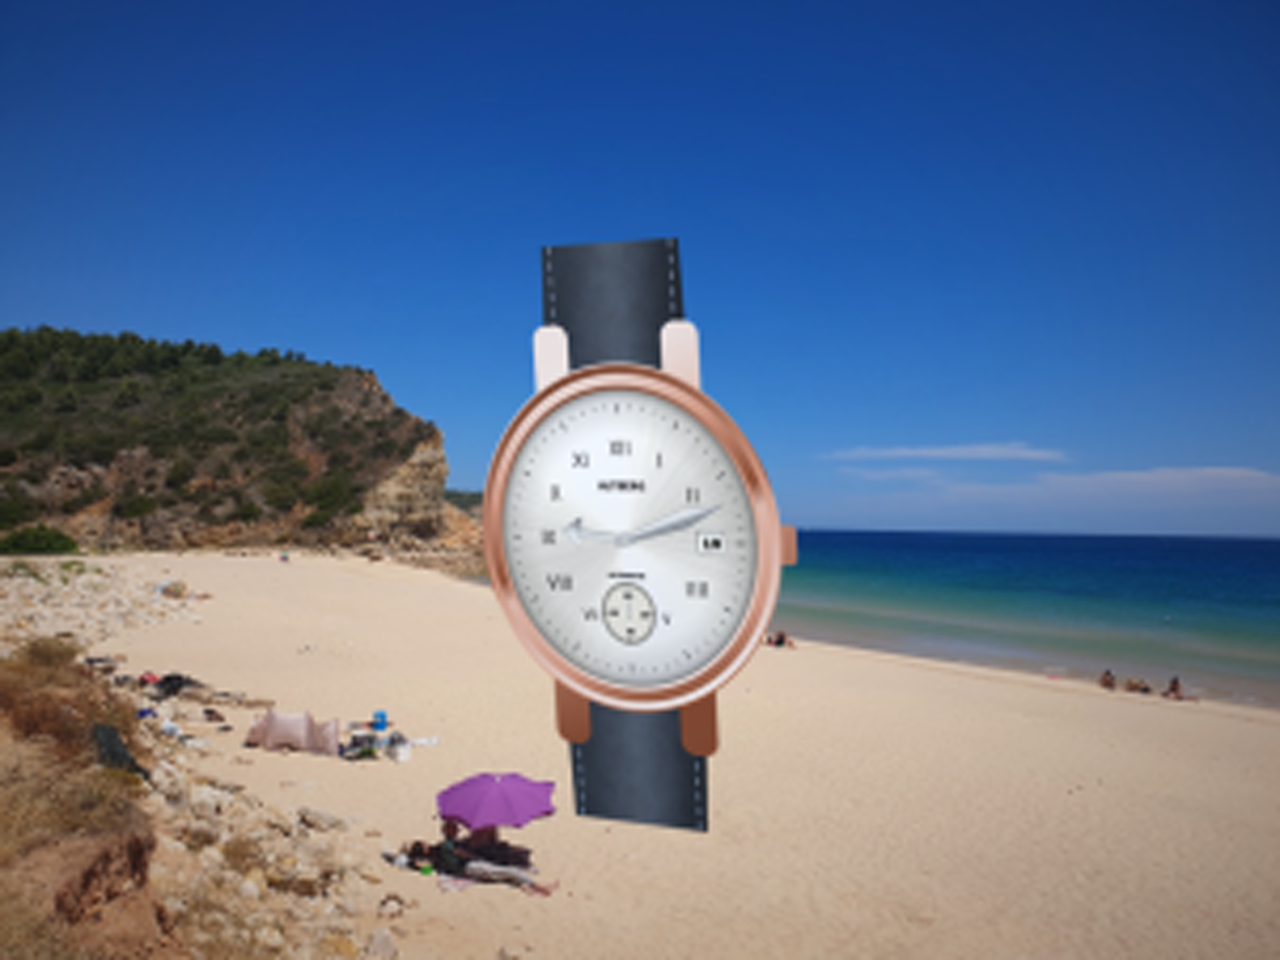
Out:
9.12
